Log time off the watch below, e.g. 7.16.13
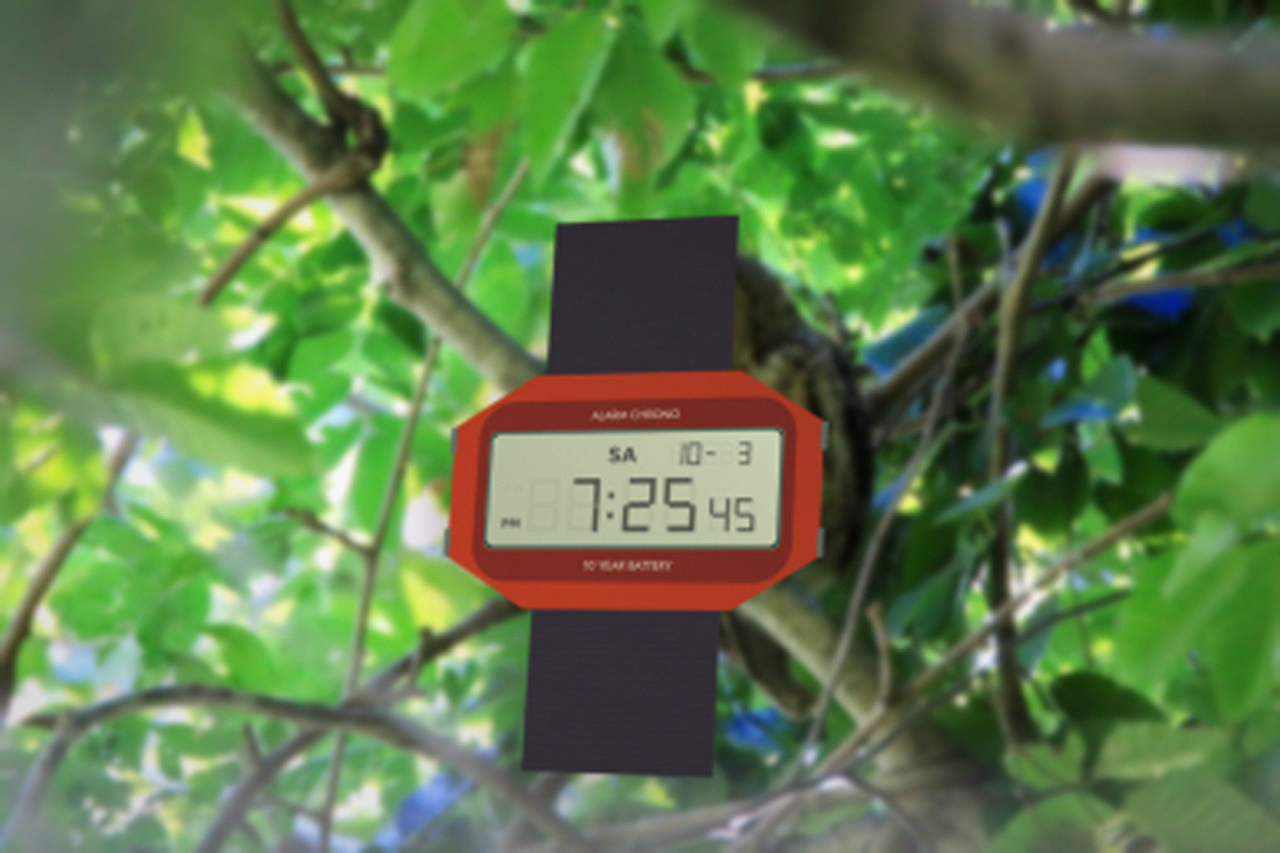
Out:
7.25.45
